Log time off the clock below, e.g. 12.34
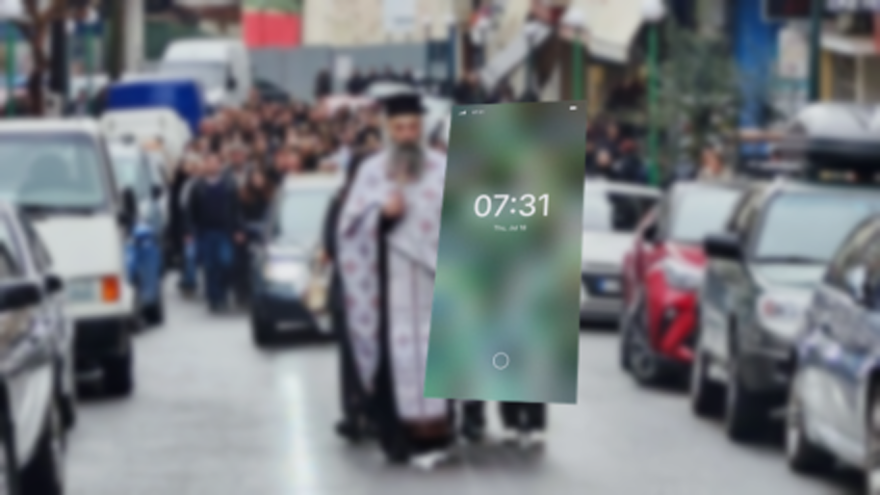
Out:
7.31
